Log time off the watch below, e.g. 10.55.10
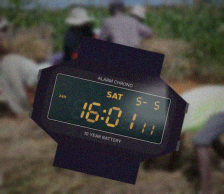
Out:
16.01.11
